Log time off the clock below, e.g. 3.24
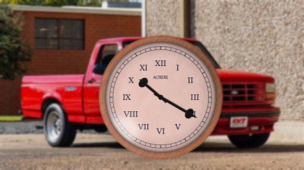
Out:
10.20
